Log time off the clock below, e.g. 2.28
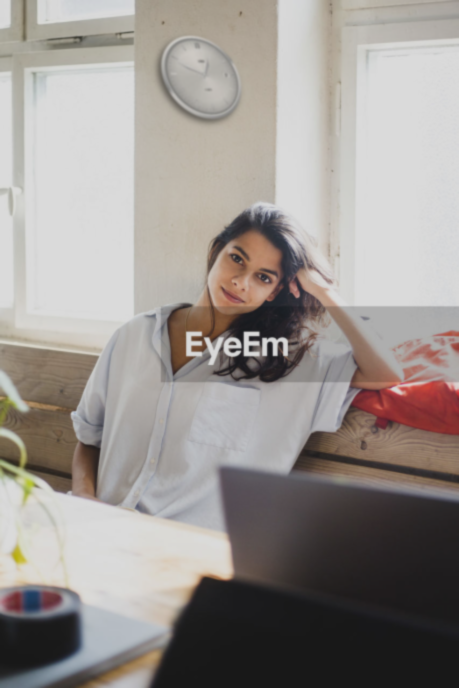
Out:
12.49
